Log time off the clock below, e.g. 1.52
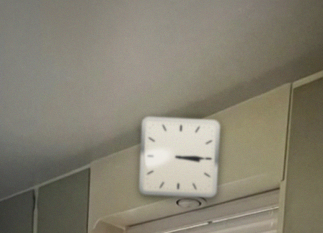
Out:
3.15
